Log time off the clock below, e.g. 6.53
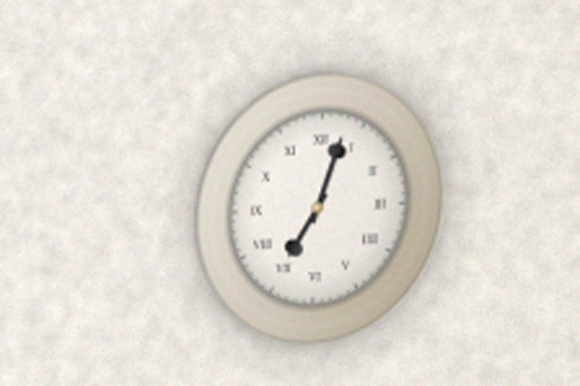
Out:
7.03
